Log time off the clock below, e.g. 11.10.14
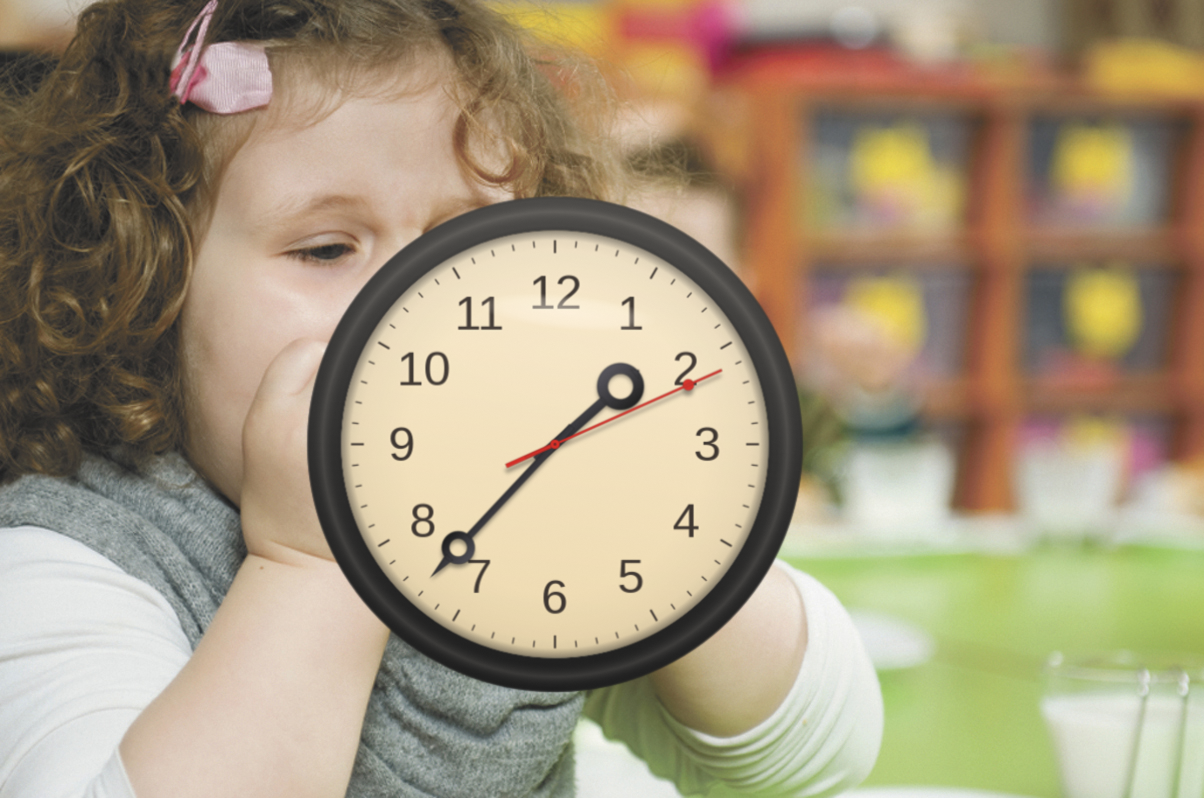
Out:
1.37.11
